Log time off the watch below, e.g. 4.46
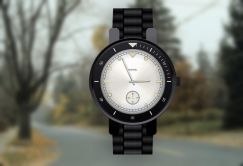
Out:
2.56
